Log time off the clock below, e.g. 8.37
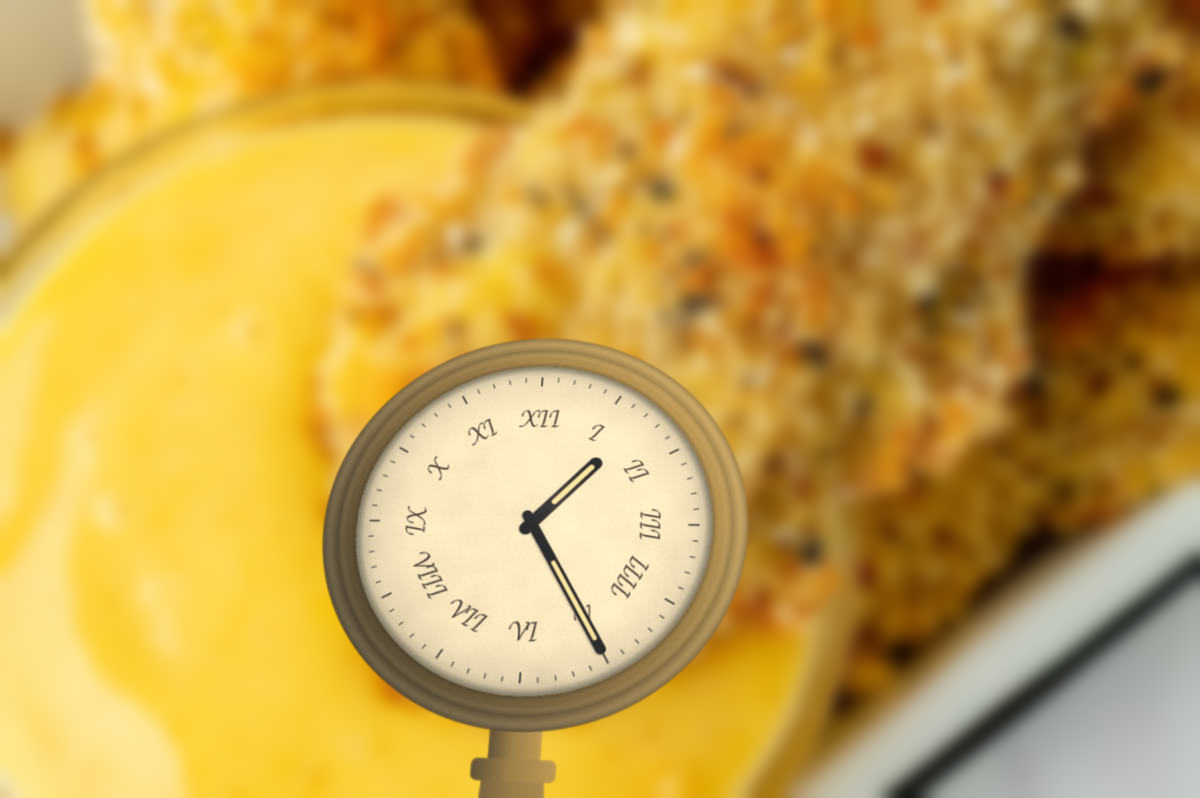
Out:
1.25
